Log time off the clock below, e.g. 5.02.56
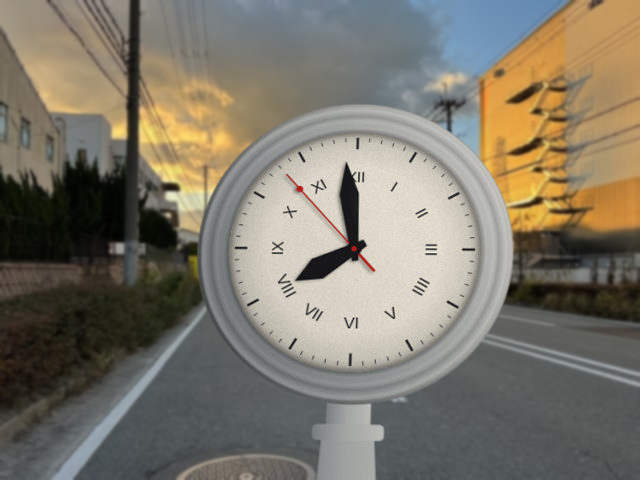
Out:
7.58.53
